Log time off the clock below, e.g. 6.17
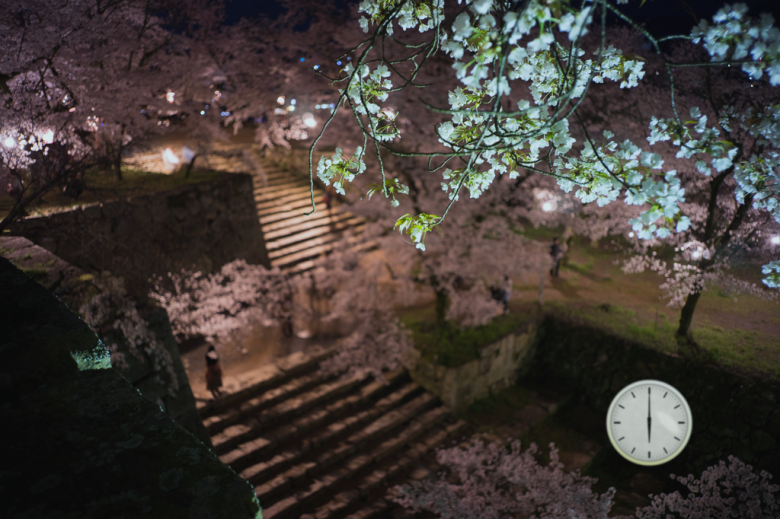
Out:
6.00
